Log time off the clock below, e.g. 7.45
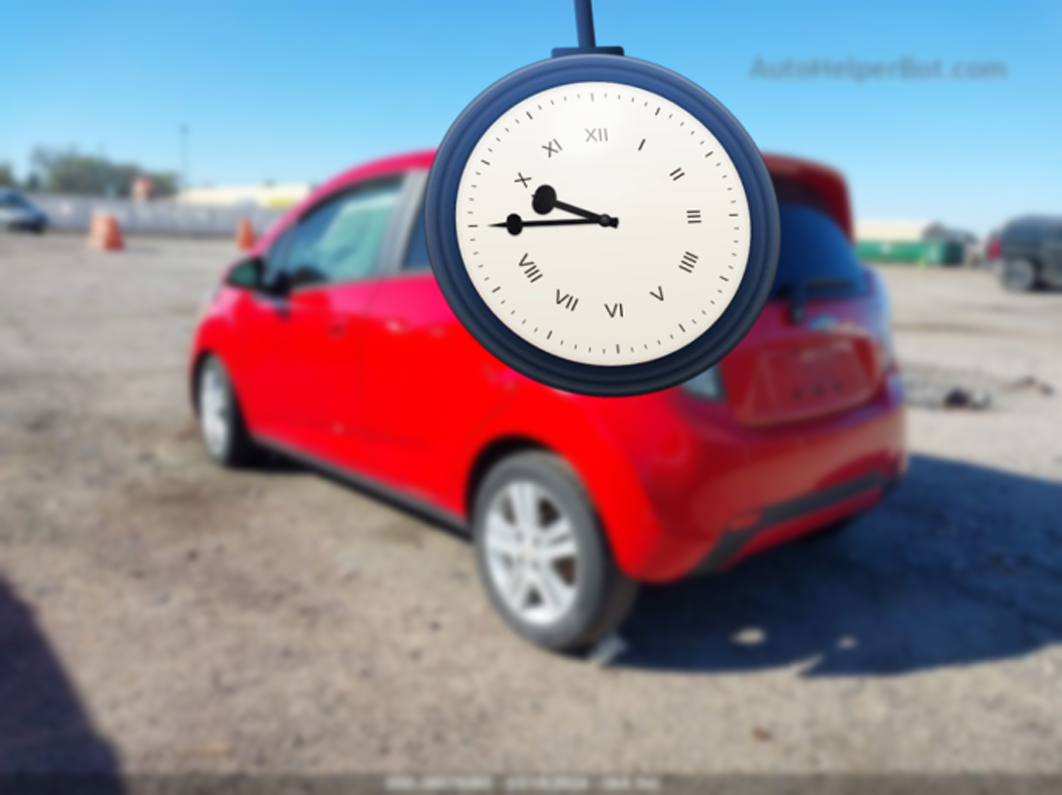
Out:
9.45
